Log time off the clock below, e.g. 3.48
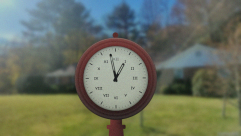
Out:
12.58
